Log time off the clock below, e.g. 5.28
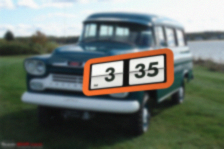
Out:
3.35
